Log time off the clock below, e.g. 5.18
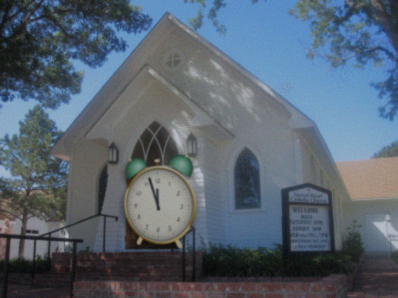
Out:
11.57
